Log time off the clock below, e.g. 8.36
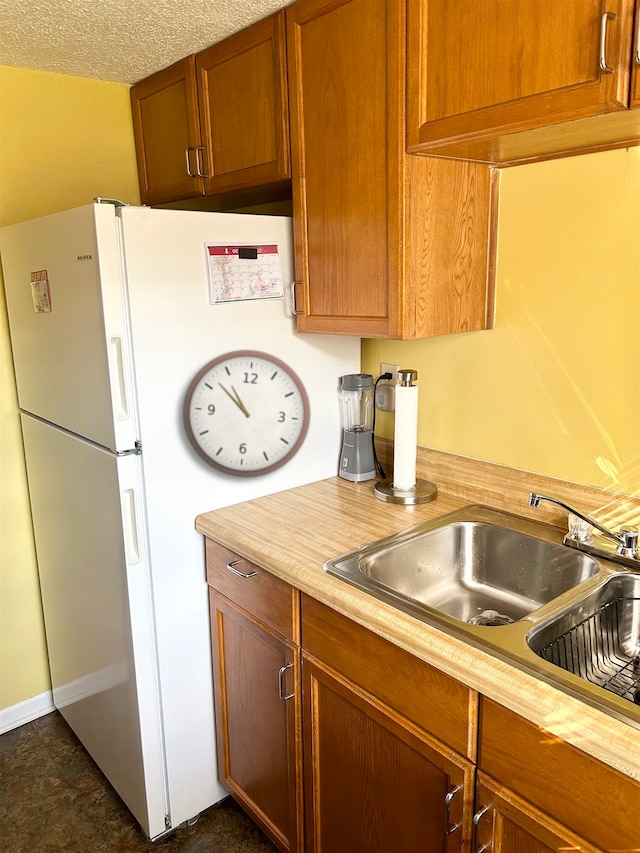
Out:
10.52
